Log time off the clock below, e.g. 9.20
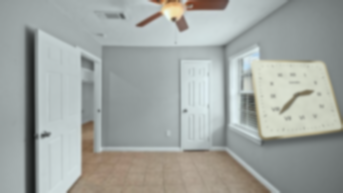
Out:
2.38
